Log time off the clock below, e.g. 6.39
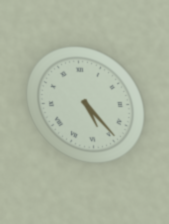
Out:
5.24
